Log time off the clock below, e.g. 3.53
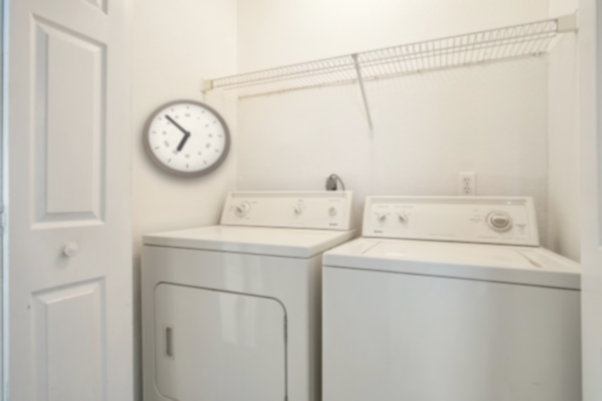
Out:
6.52
